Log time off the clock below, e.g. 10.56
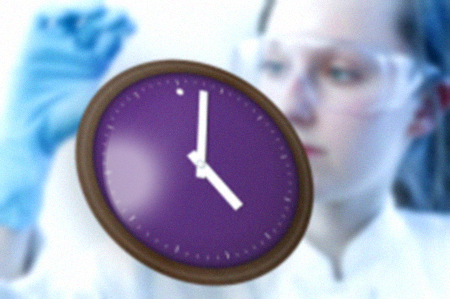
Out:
5.03
